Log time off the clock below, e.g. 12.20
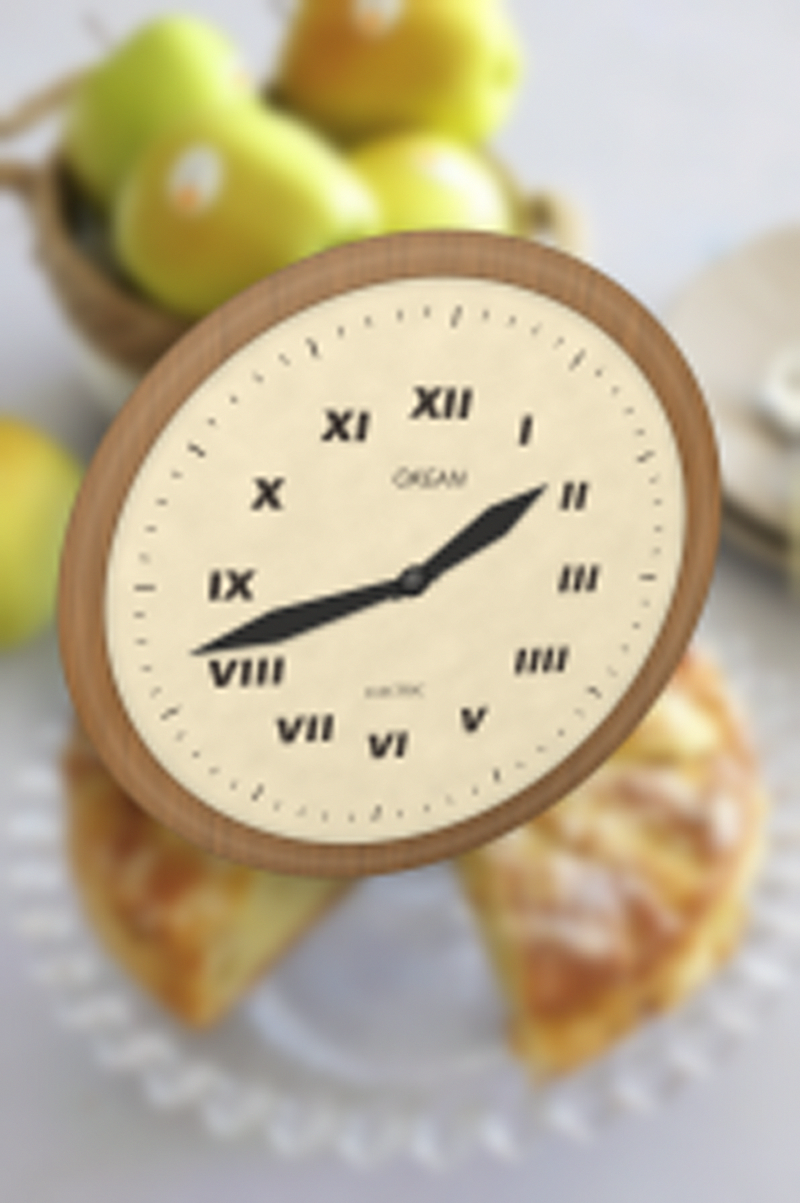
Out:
1.42
